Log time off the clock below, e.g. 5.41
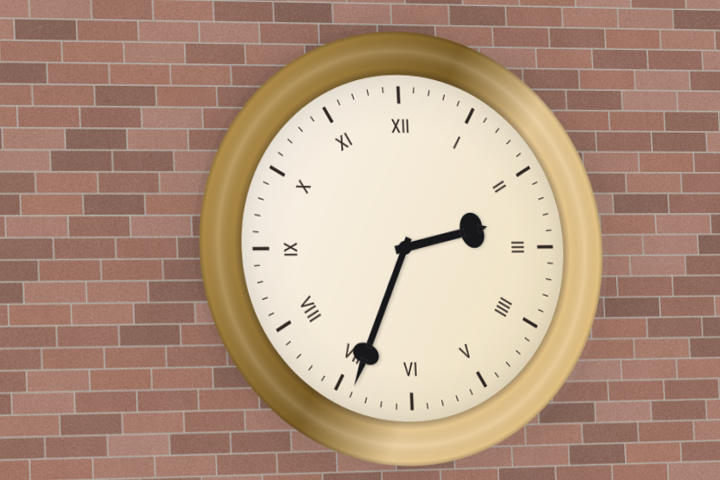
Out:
2.34
